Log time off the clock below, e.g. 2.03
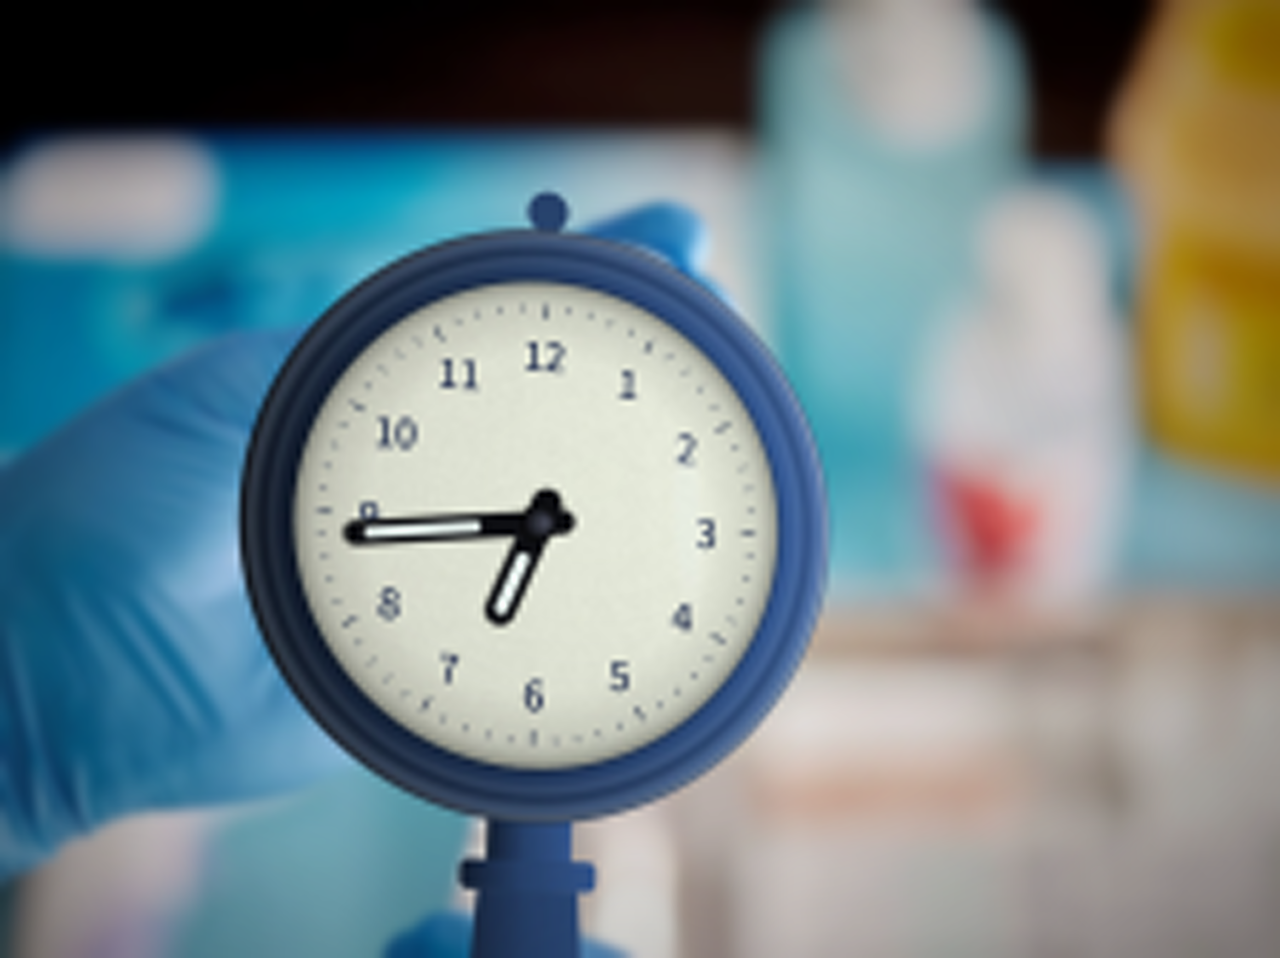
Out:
6.44
